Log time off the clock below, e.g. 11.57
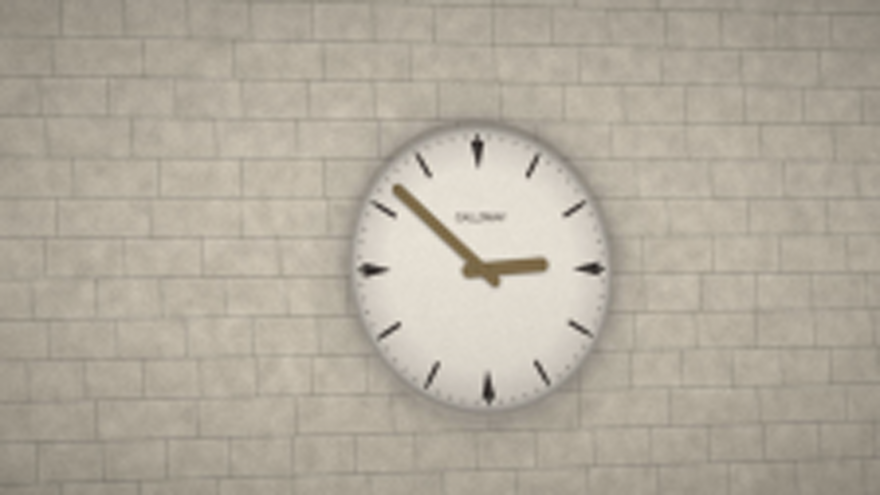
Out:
2.52
